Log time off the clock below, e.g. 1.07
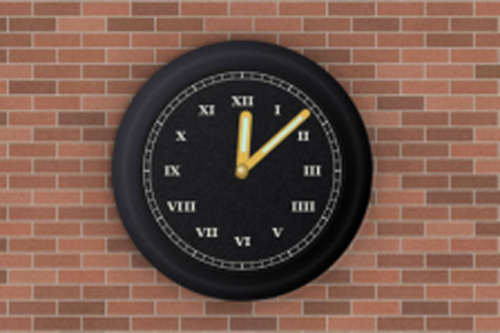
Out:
12.08
